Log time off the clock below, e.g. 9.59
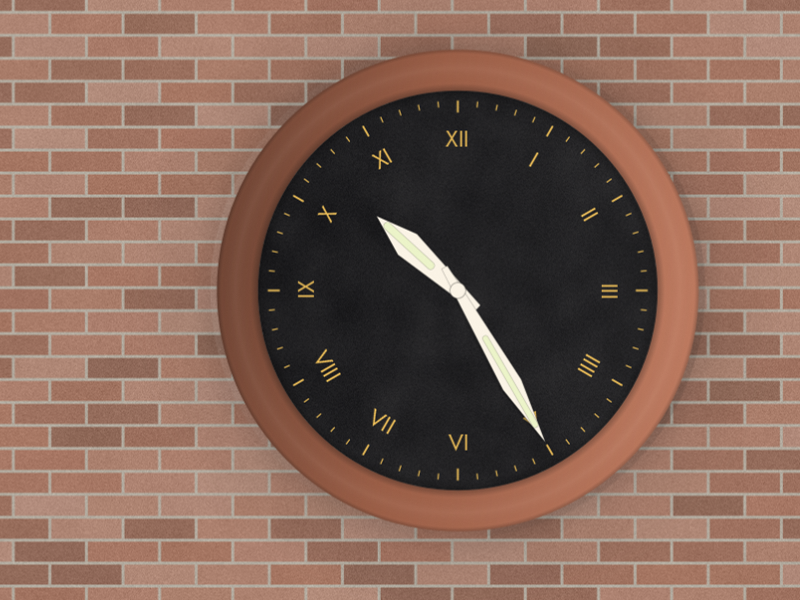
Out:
10.25
